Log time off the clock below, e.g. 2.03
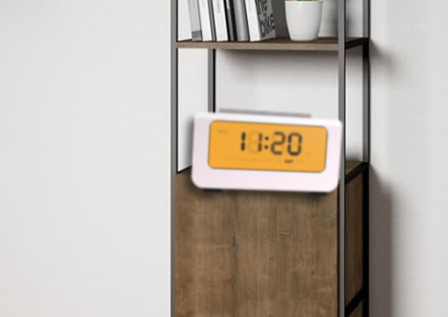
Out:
11.20
